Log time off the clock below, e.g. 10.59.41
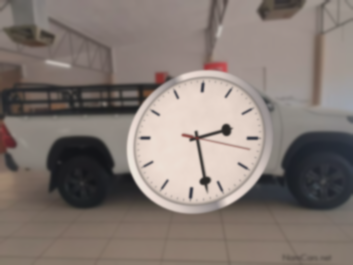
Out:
2.27.17
